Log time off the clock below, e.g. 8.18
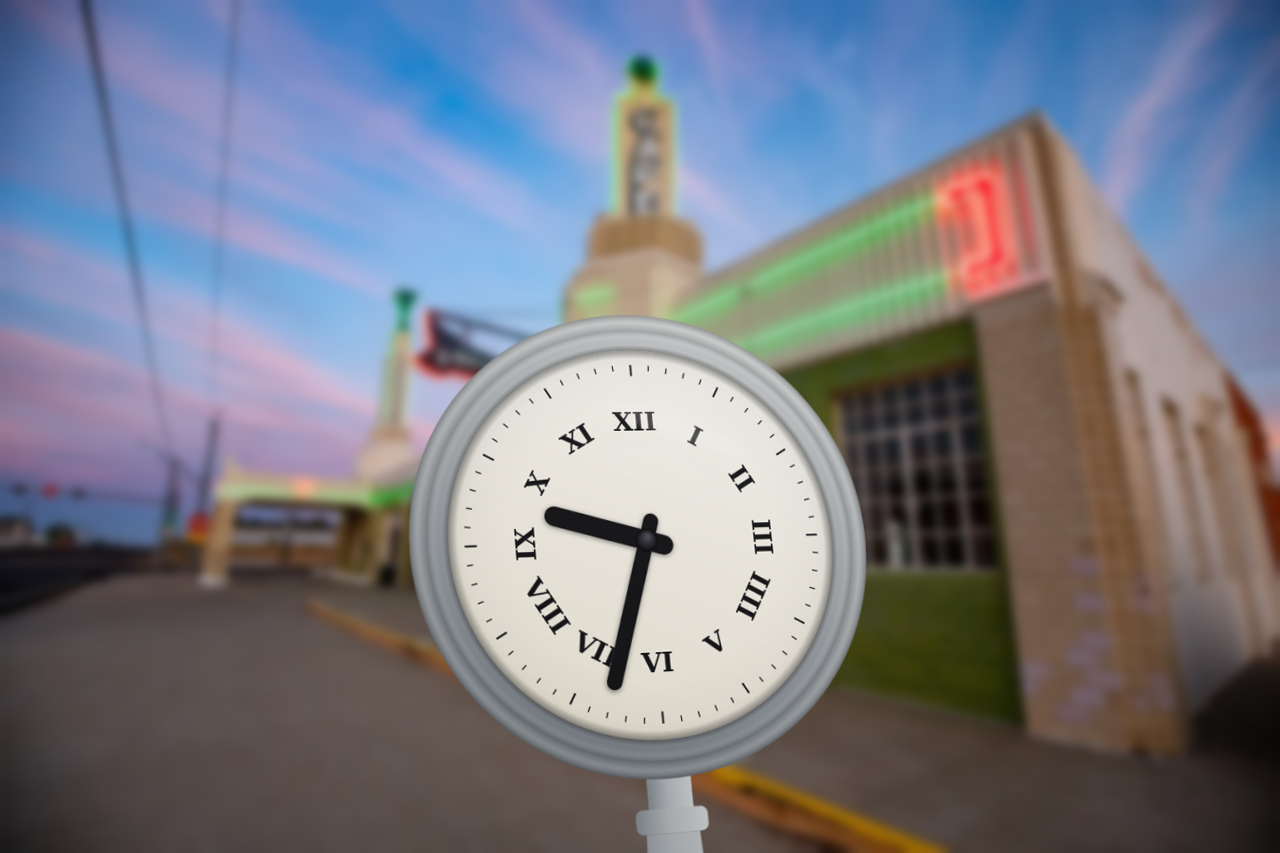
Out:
9.33
